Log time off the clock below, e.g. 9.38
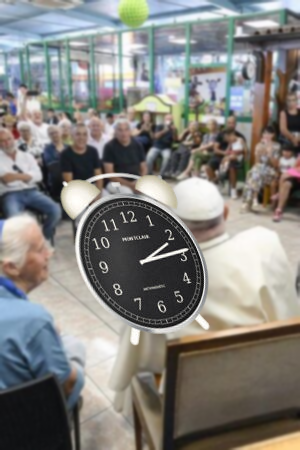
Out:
2.14
